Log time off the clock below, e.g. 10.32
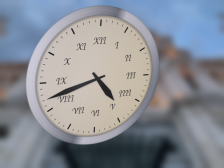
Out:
4.42
